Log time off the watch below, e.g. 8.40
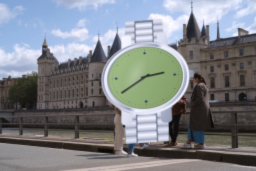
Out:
2.39
